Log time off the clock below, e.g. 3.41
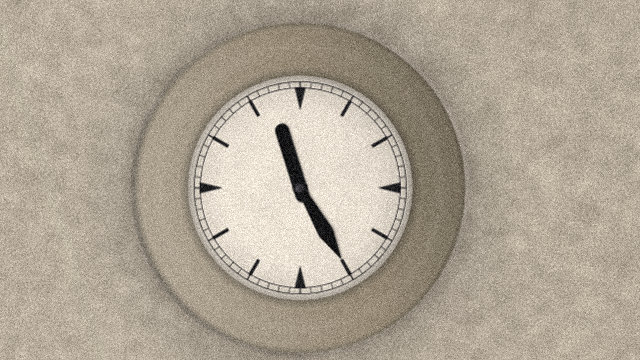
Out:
11.25
